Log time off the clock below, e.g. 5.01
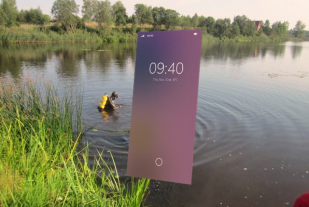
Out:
9.40
